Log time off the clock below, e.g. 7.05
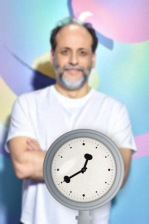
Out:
12.40
